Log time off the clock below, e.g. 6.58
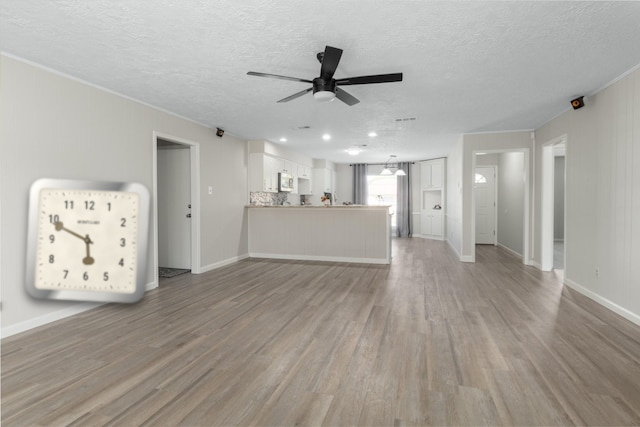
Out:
5.49
